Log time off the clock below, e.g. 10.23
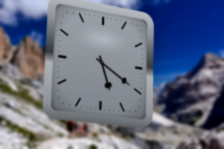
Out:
5.20
